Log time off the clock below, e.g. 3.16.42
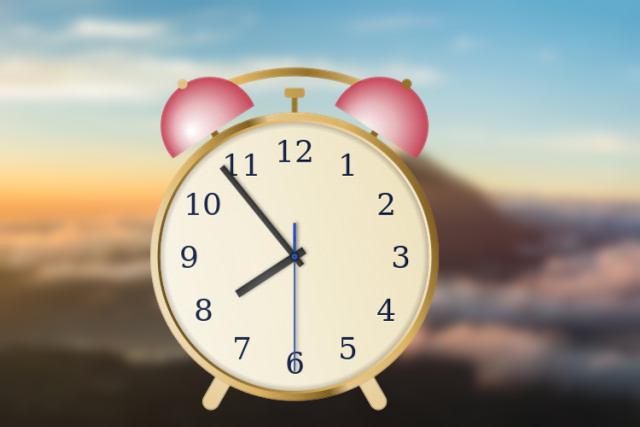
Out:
7.53.30
